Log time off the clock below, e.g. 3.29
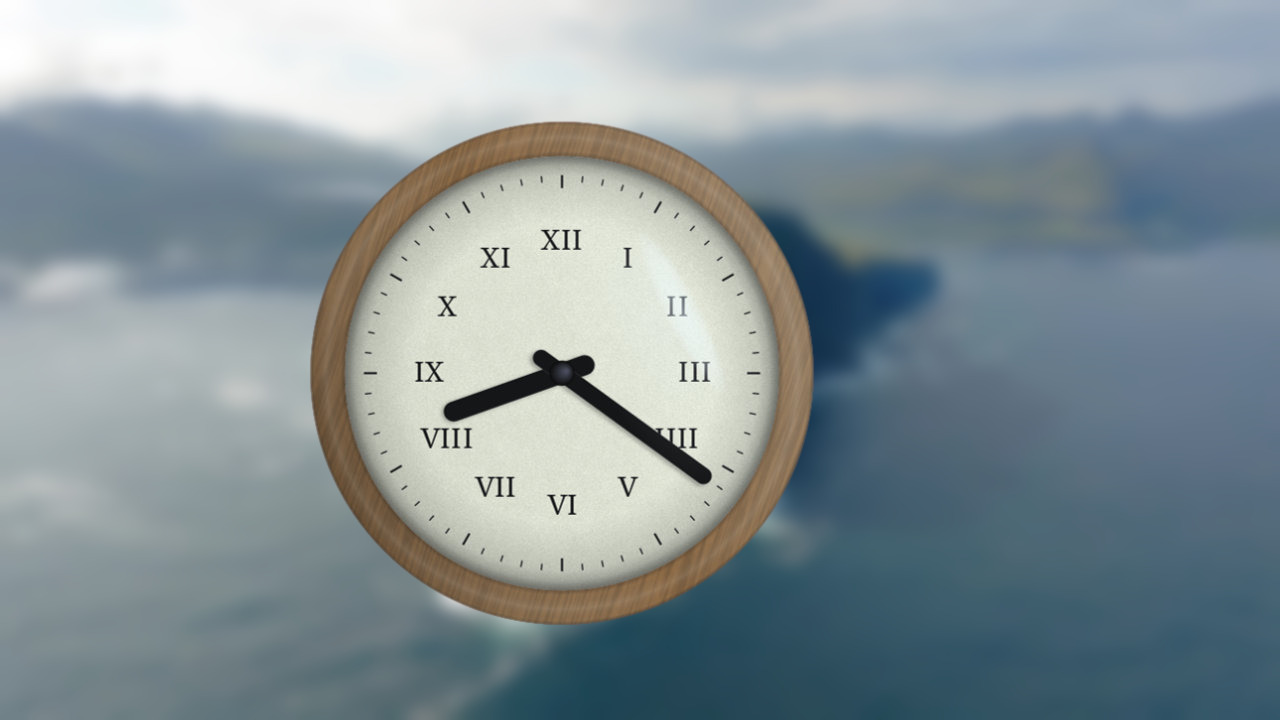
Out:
8.21
